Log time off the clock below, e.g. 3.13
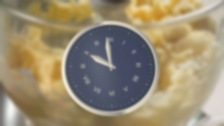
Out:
9.59
